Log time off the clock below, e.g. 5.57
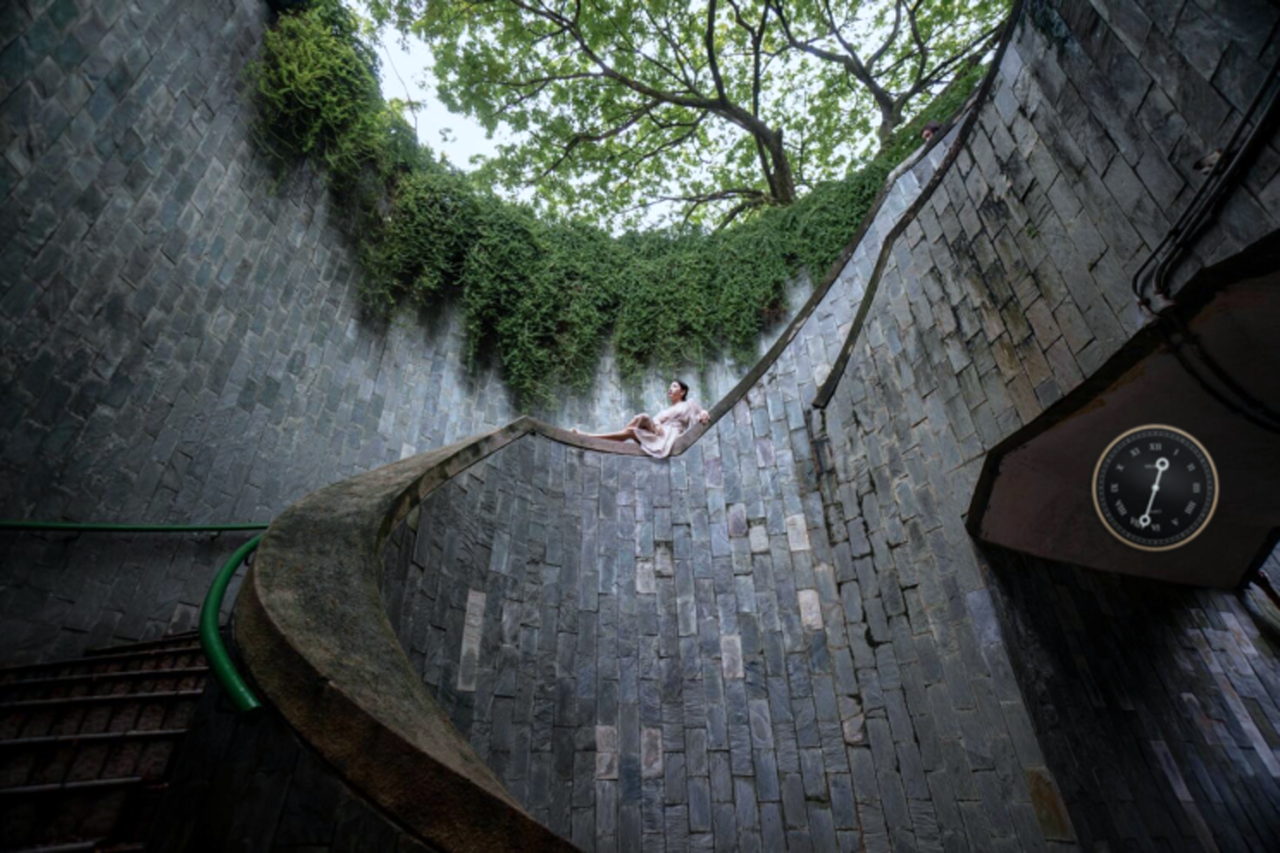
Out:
12.33
